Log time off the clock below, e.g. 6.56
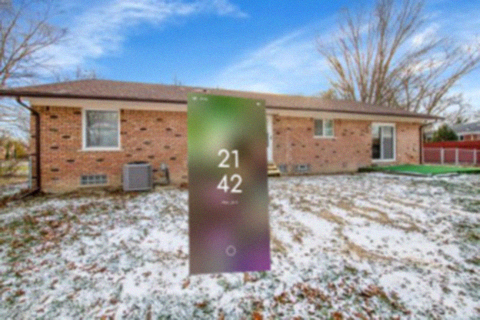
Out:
21.42
